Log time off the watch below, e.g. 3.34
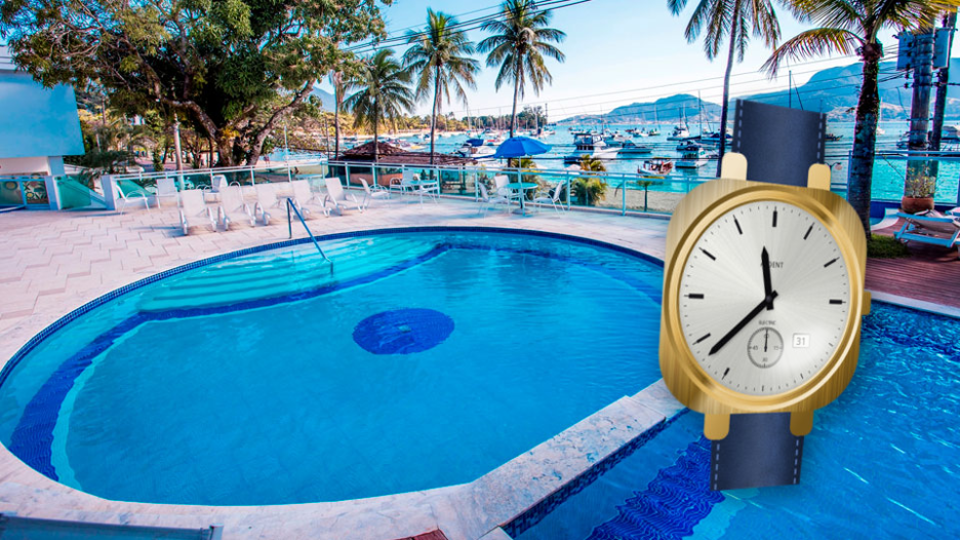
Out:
11.38
